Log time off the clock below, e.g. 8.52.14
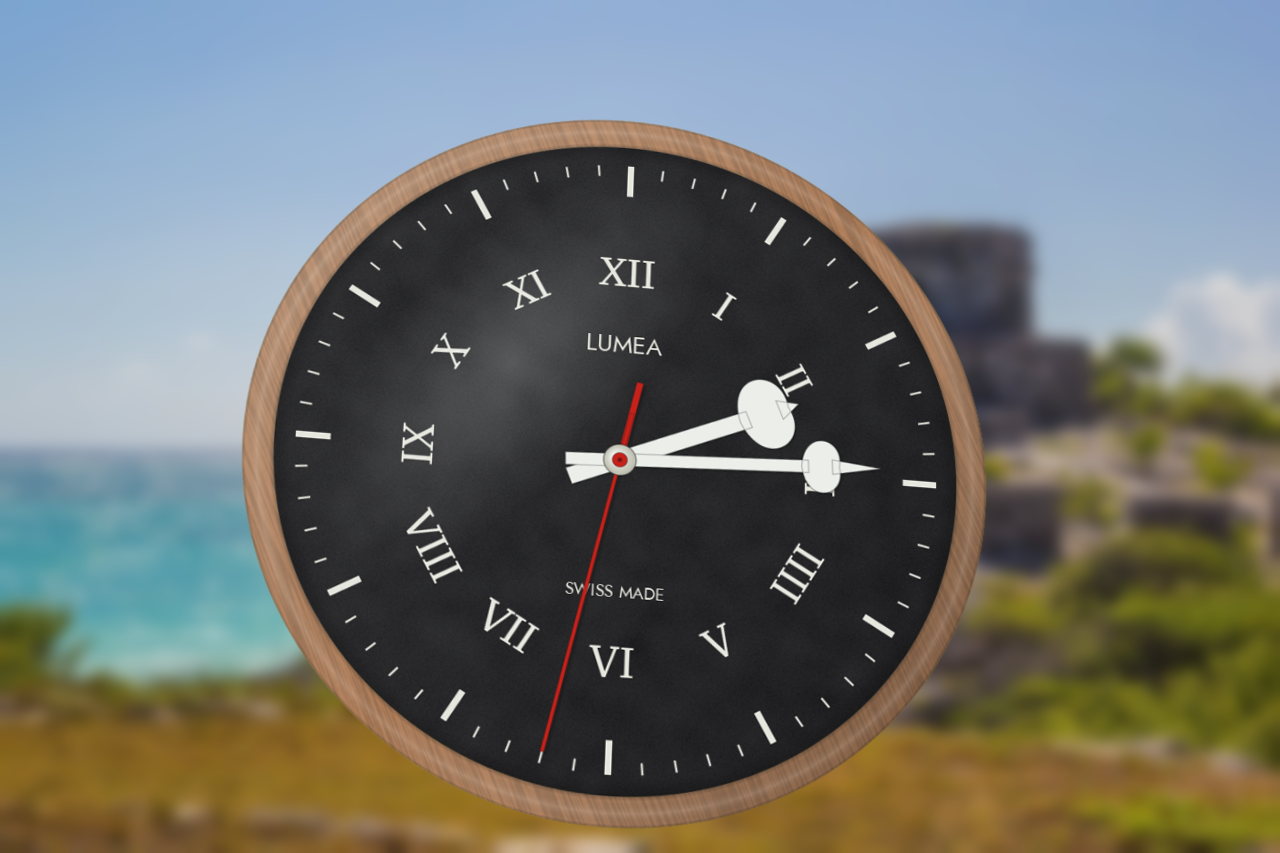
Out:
2.14.32
